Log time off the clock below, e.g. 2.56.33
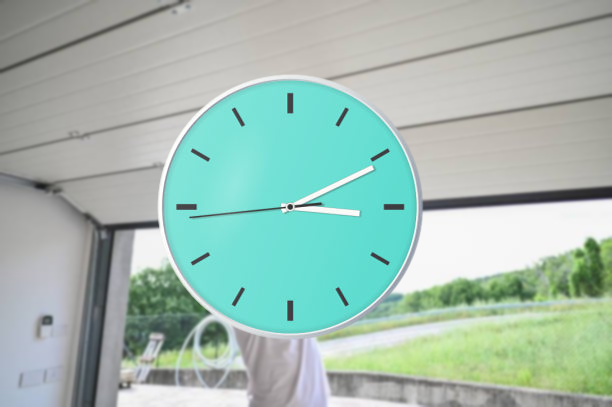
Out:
3.10.44
